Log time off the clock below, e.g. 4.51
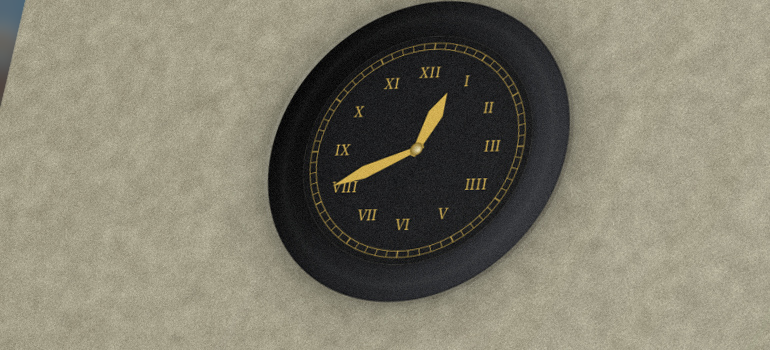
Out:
12.41
